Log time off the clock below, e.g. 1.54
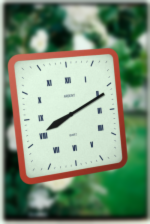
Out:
8.11
